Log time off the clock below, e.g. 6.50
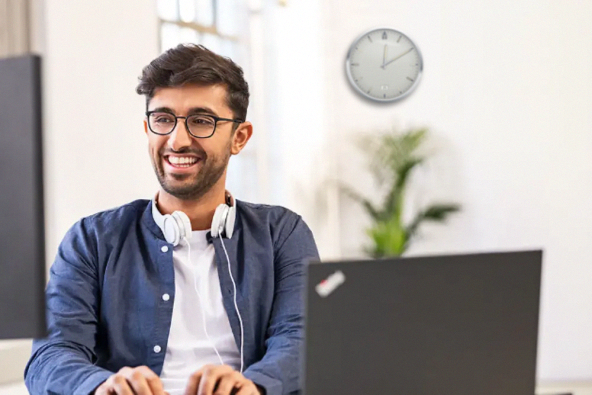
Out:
12.10
